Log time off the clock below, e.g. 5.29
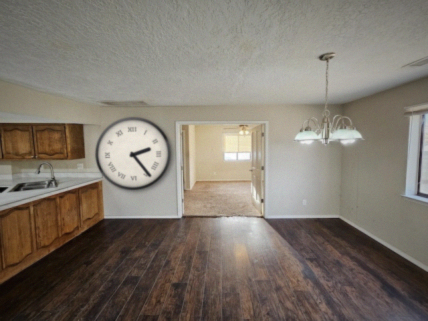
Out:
2.24
